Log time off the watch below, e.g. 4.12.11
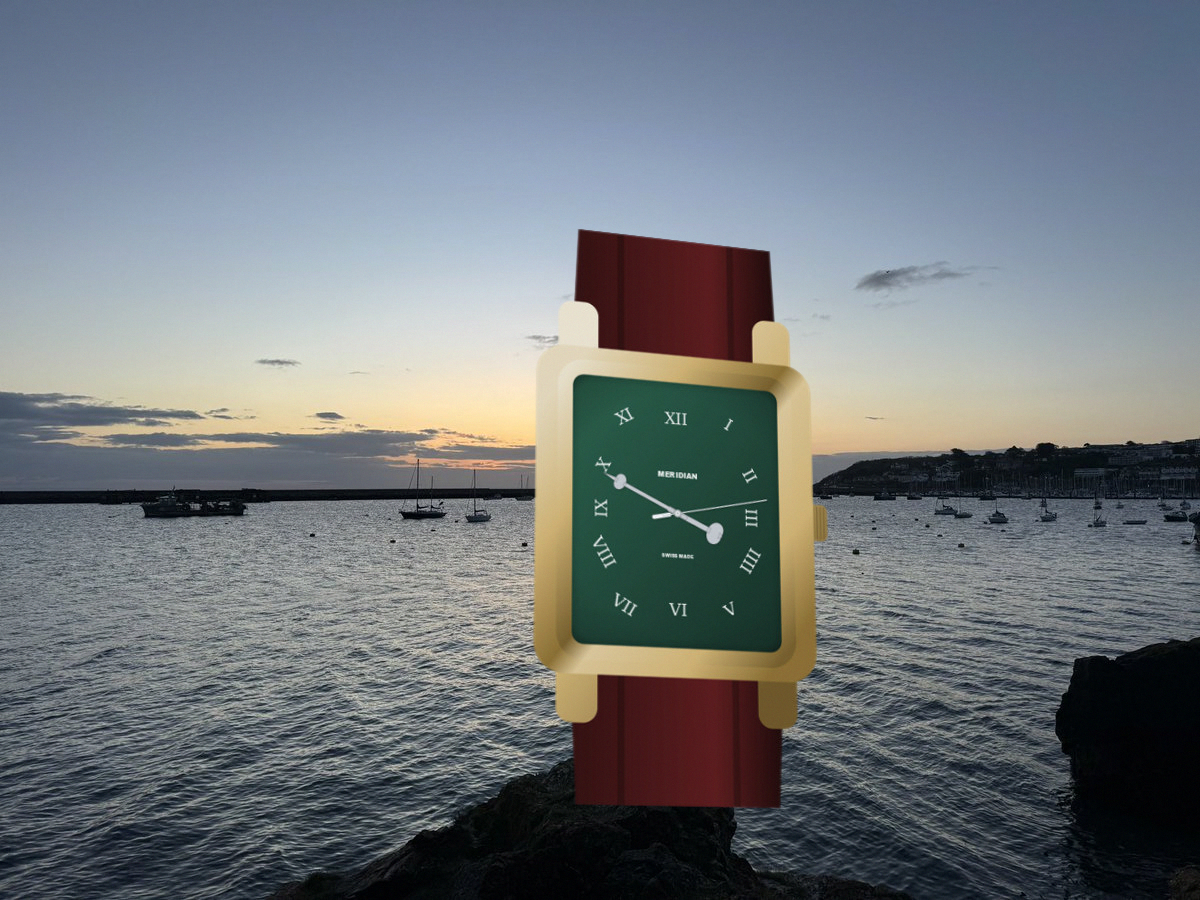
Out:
3.49.13
